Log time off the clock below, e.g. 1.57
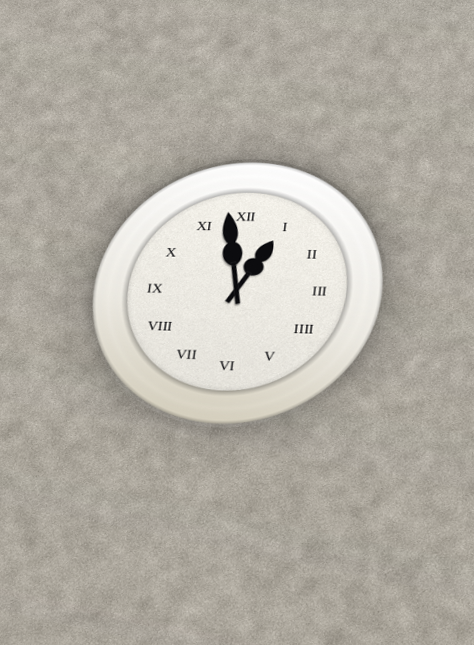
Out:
12.58
